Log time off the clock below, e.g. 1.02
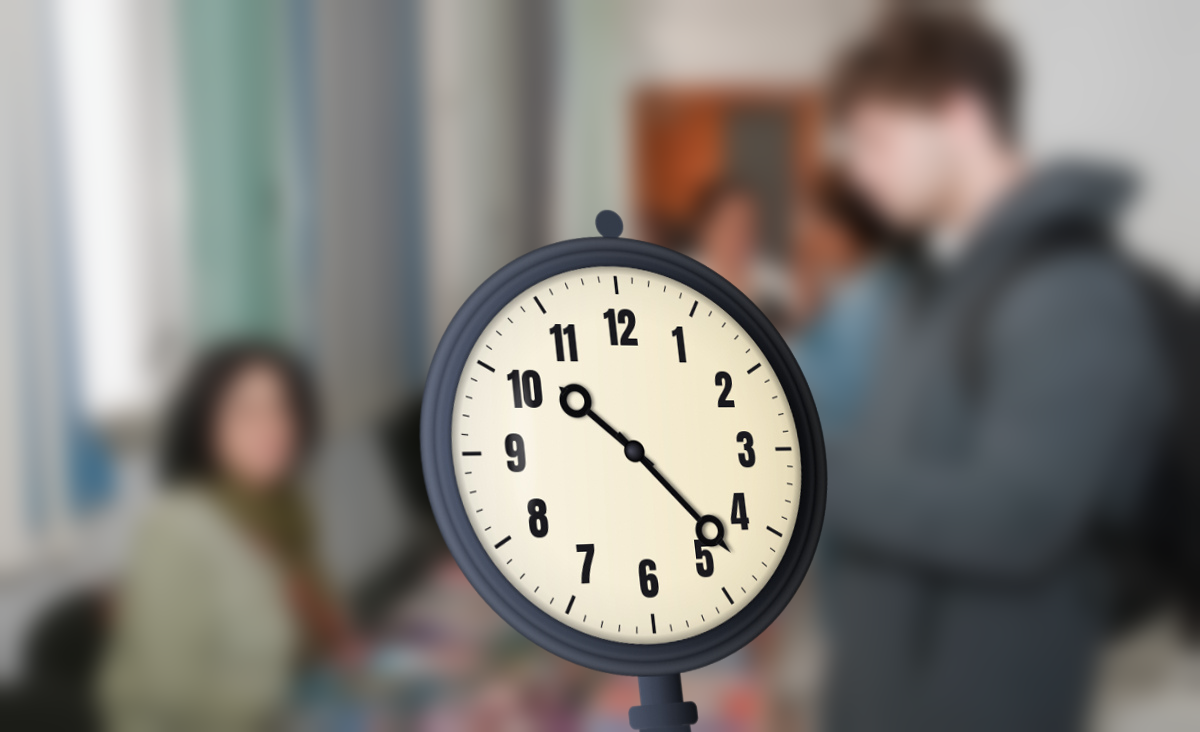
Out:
10.23
